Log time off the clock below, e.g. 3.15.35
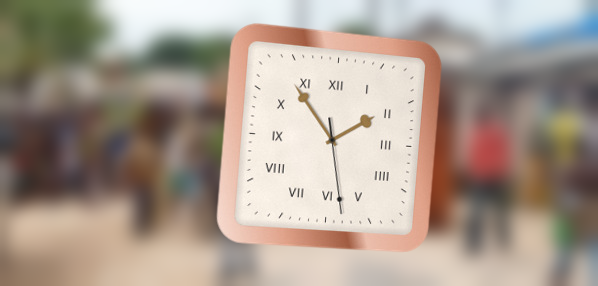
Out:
1.53.28
